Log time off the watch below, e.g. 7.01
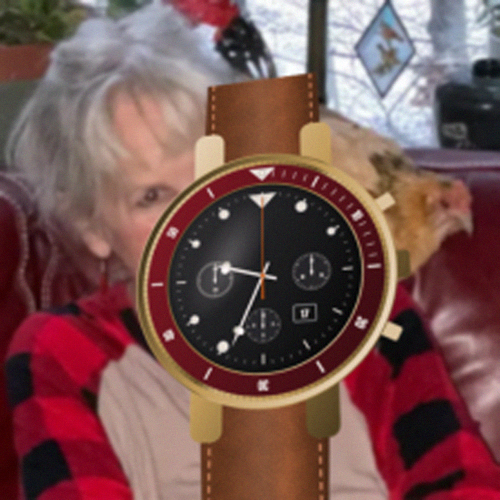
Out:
9.34
